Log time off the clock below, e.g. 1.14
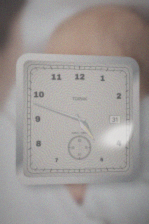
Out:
4.48
